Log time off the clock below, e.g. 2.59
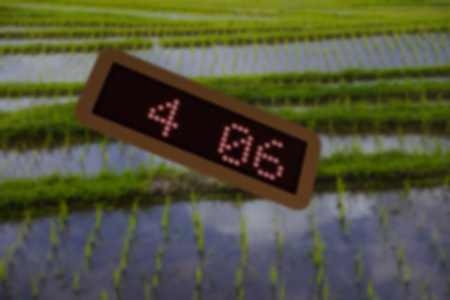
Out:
4.06
